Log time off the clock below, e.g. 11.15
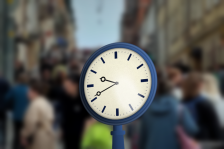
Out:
9.41
